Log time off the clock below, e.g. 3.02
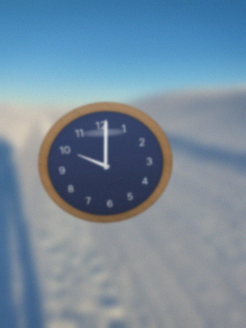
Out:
10.01
